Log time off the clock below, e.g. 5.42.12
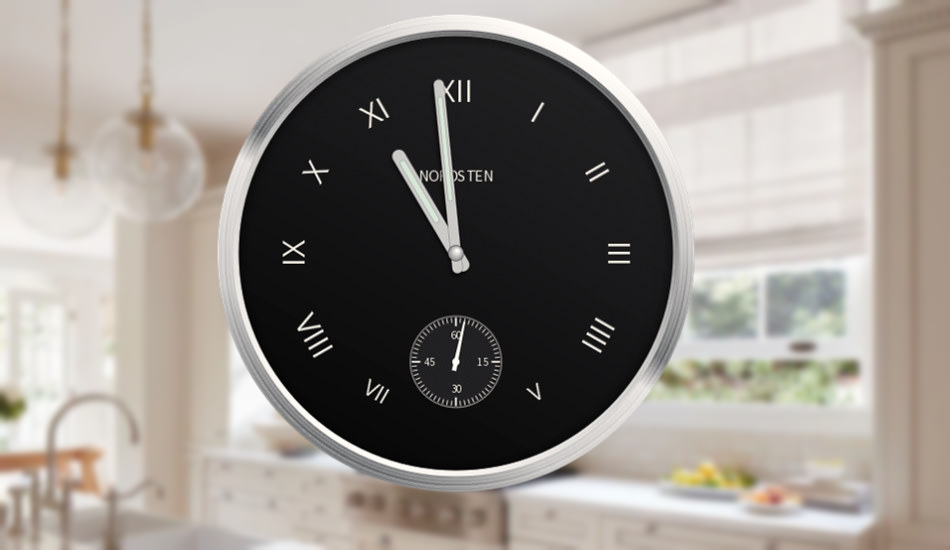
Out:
10.59.02
